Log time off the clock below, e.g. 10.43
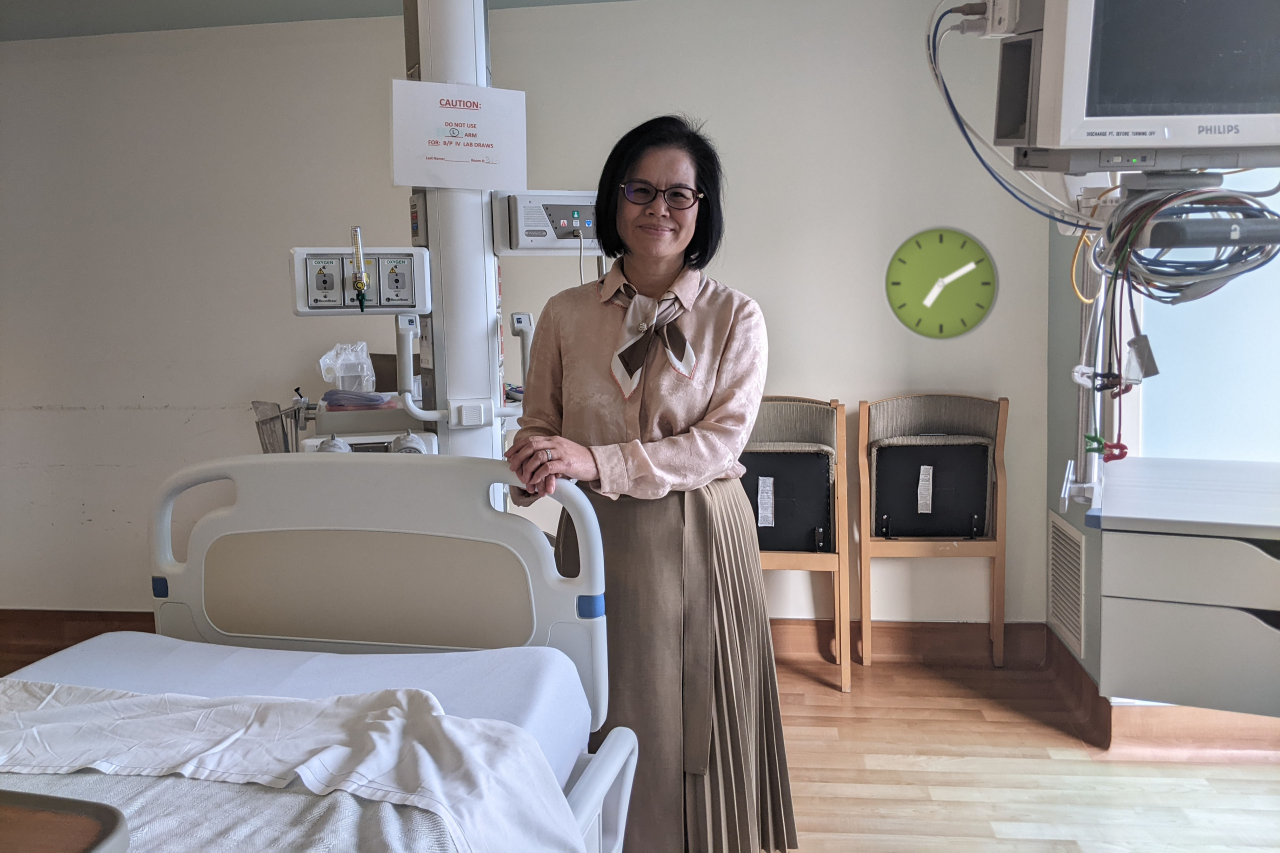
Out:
7.10
